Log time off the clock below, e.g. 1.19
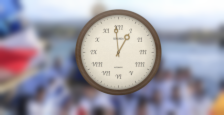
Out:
12.59
